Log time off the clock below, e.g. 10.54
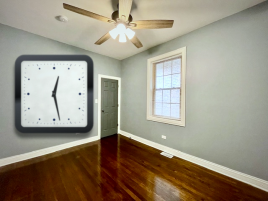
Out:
12.28
